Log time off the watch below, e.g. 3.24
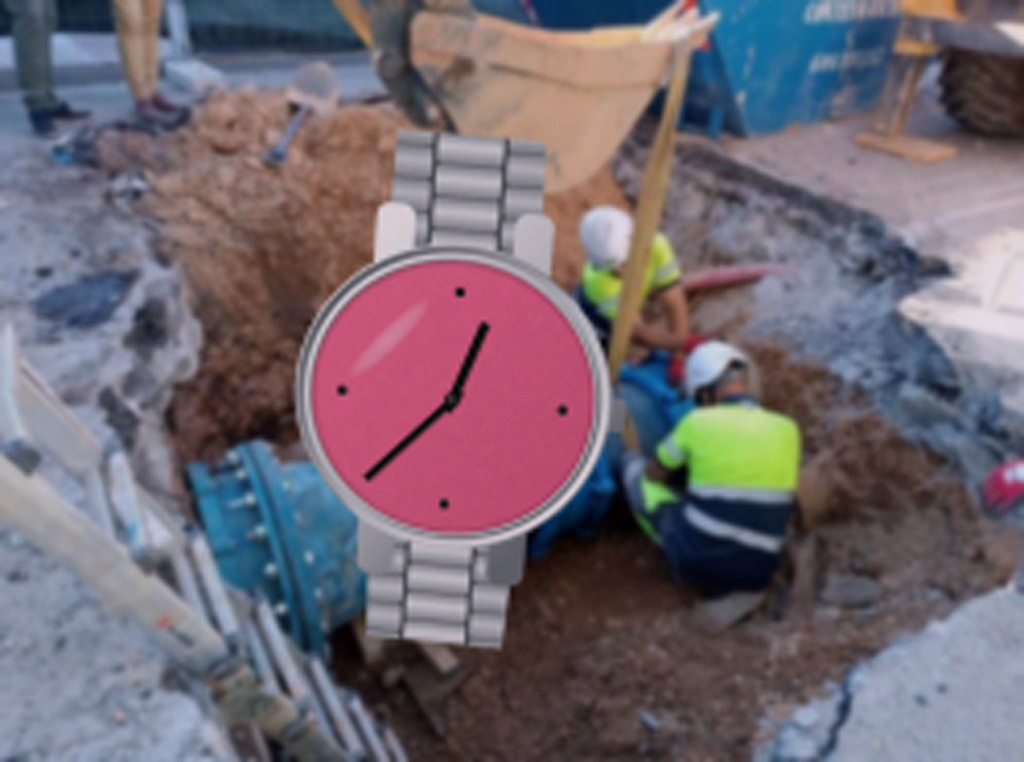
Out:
12.37
